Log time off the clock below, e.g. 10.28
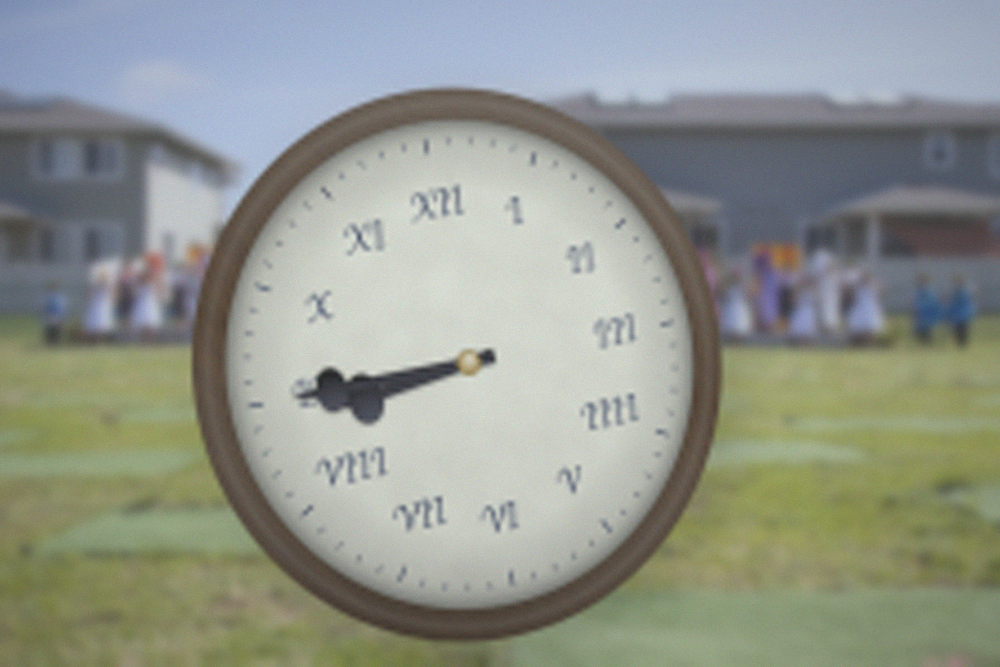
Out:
8.45
